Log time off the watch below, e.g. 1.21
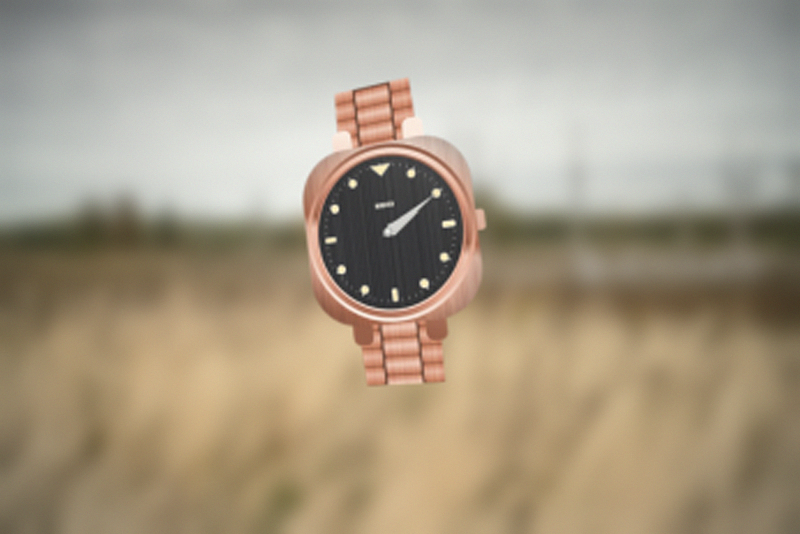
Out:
2.10
